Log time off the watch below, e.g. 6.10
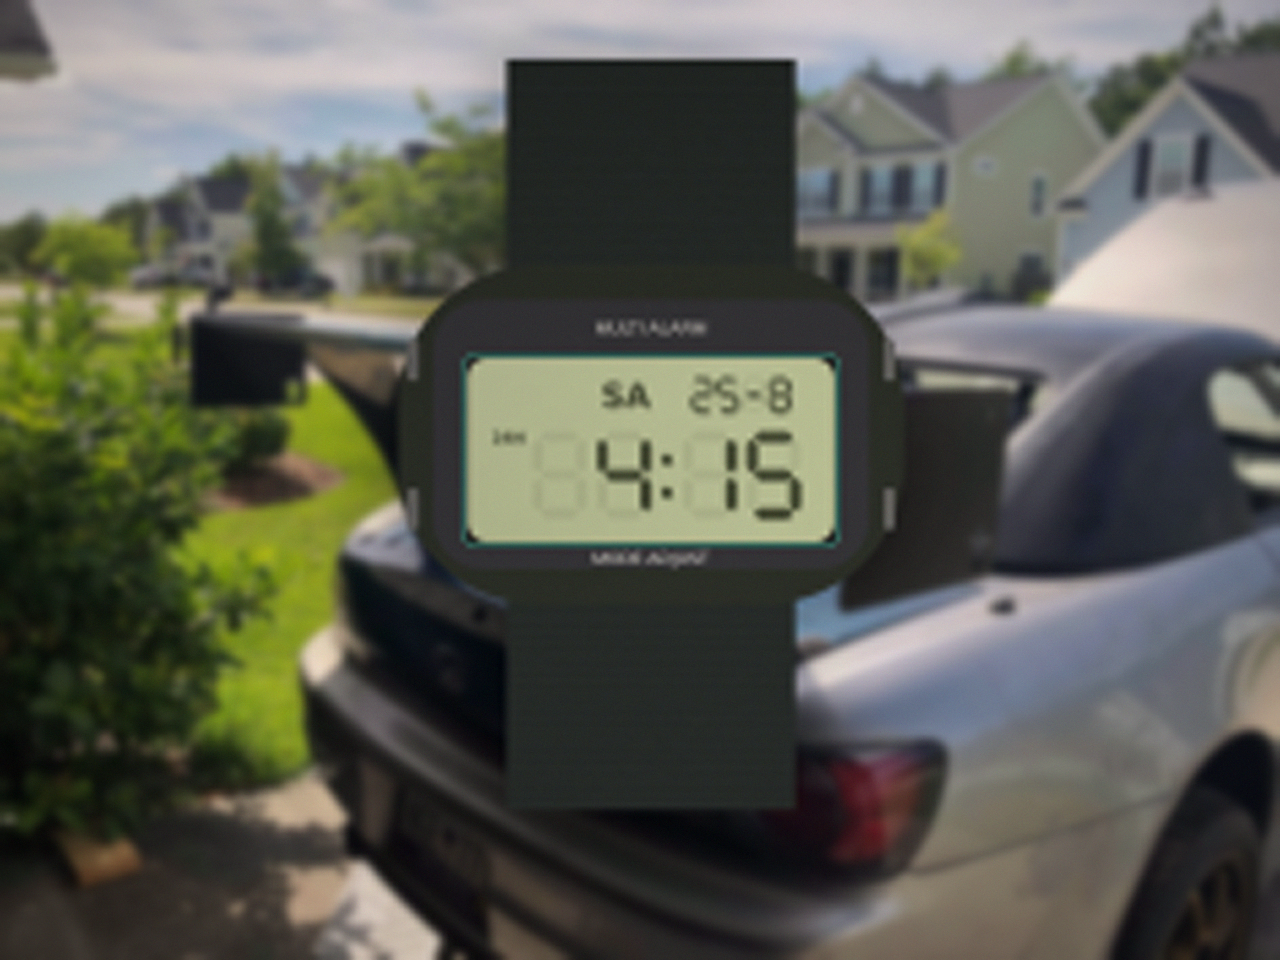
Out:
4.15
